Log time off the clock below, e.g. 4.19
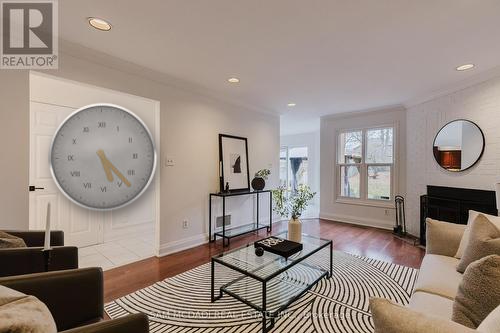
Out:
5.23
